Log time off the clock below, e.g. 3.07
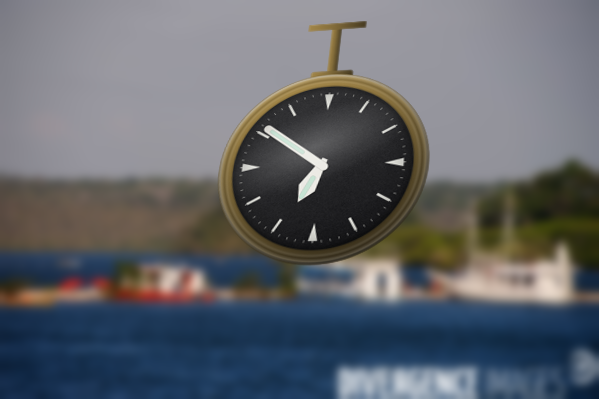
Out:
6.51
